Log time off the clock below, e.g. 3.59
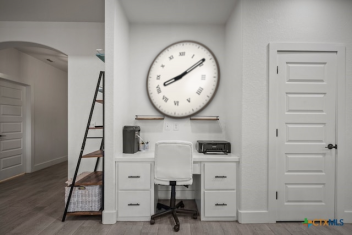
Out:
8.09
